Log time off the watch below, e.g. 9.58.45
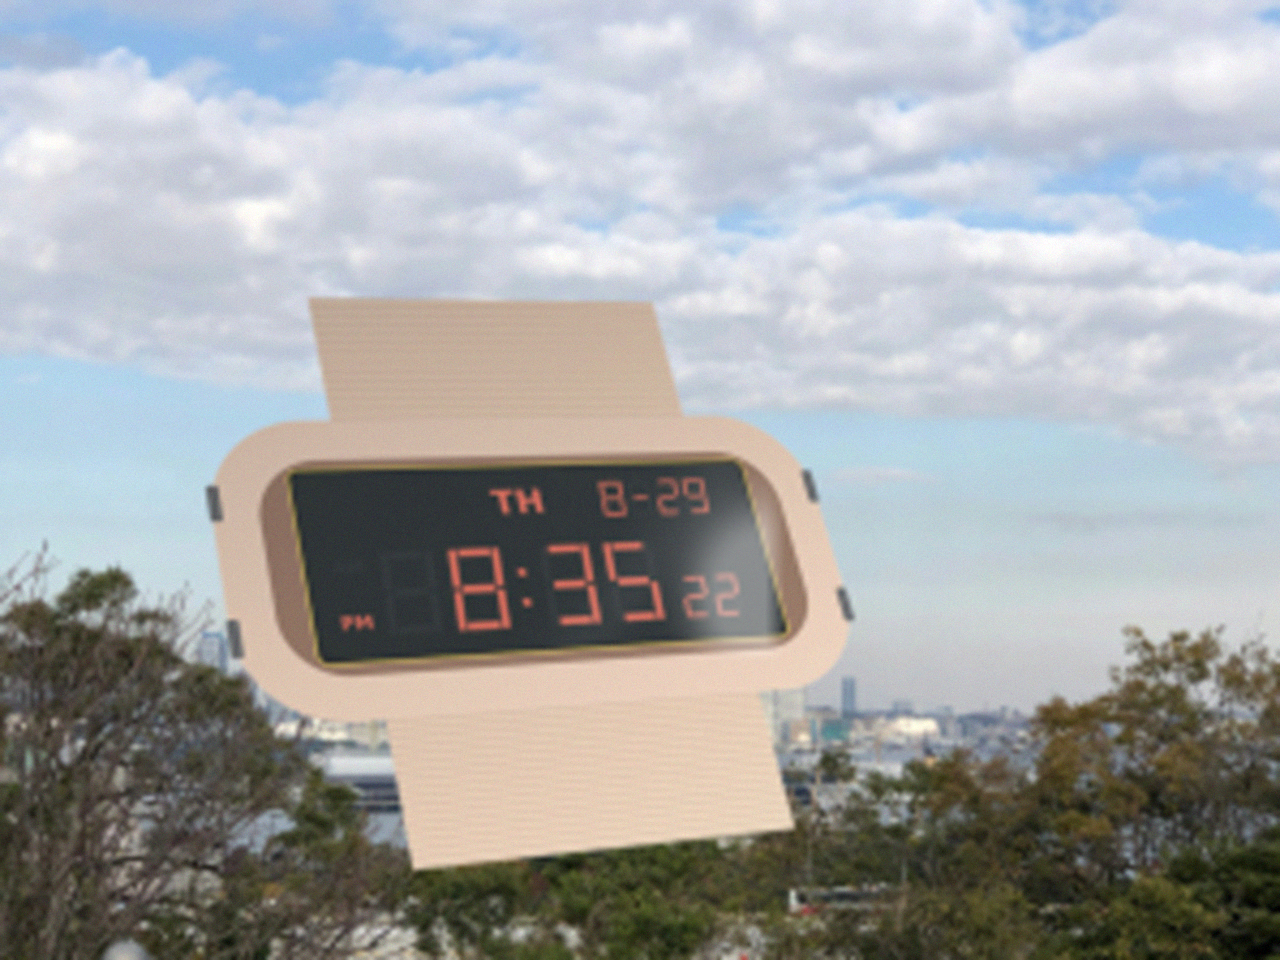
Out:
8.35.22
